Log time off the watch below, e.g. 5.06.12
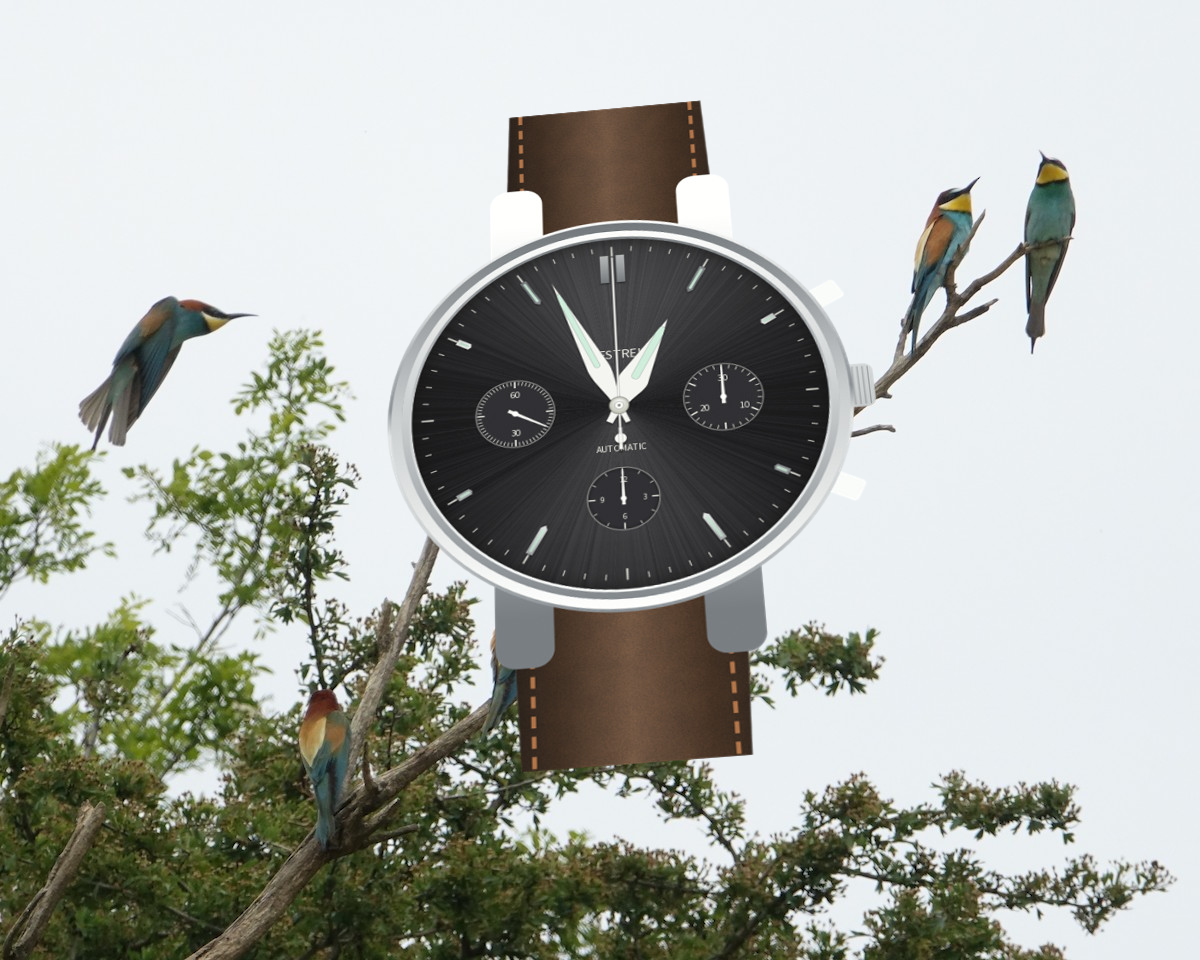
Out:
12.56.20
